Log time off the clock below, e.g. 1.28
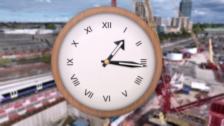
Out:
1.16
